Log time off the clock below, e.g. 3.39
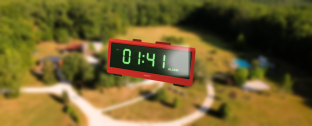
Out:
1.41
